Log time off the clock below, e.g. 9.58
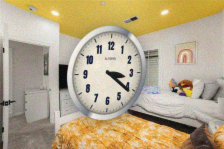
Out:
3.21
